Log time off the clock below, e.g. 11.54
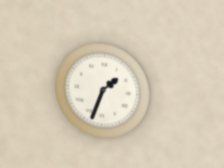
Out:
1.33
